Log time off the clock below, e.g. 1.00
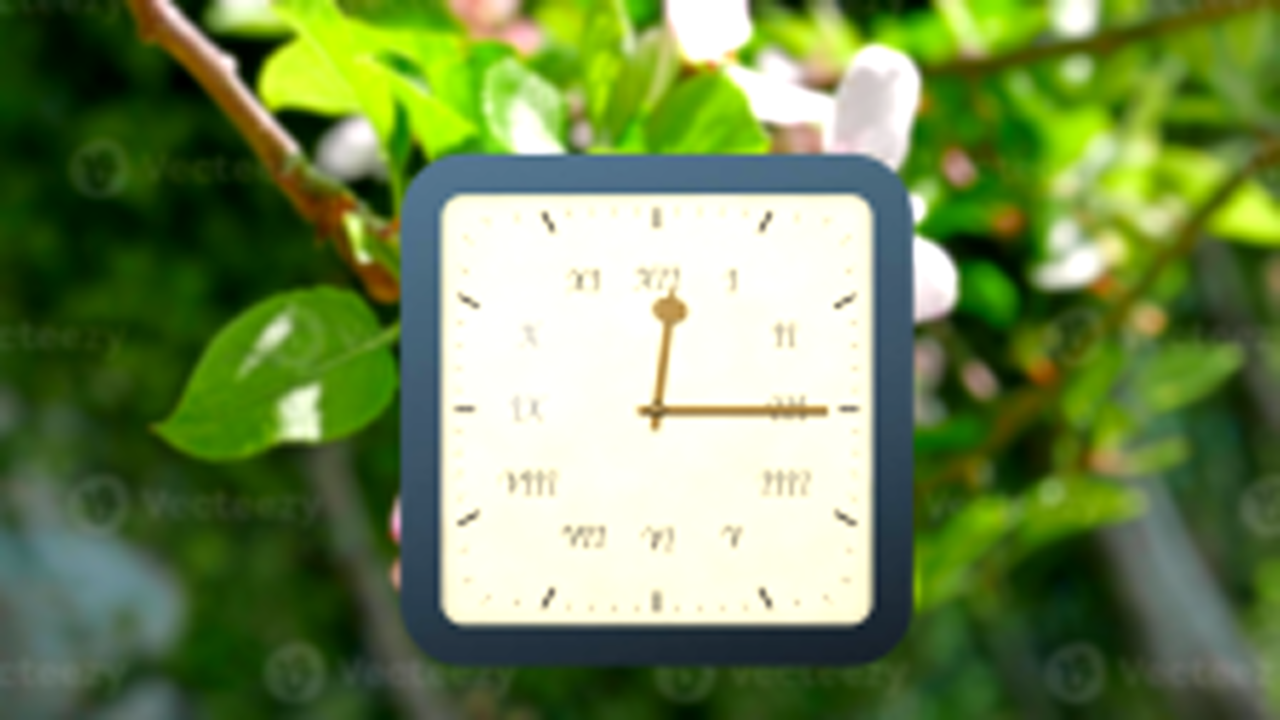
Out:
12.15
